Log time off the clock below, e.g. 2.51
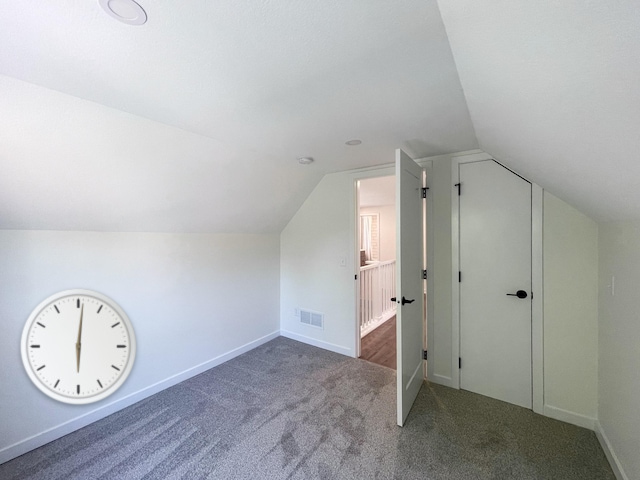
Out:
6.01
